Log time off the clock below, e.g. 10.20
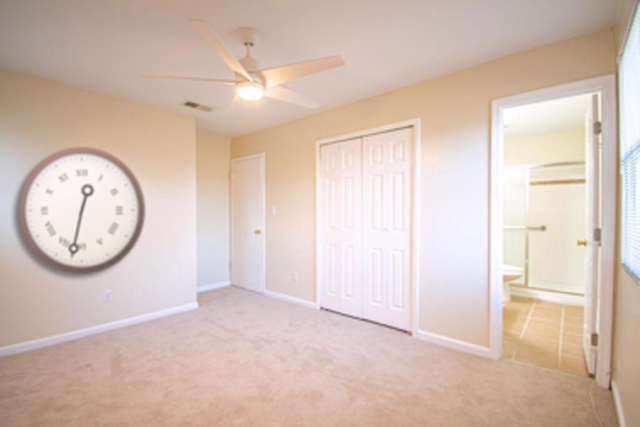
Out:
12.32
